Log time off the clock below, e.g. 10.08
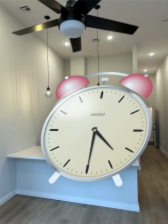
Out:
4.30
